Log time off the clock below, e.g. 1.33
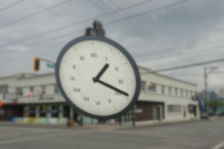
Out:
1.19
